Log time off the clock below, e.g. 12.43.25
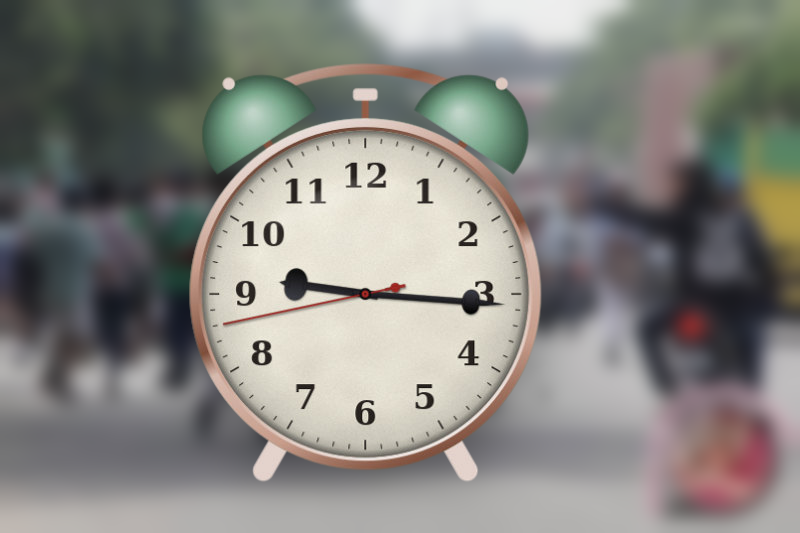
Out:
9.15.43
